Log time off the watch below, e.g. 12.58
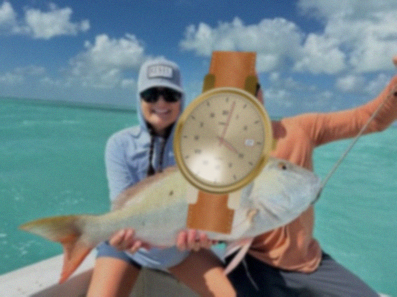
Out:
4.02
